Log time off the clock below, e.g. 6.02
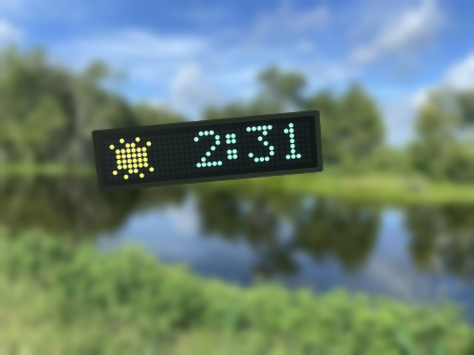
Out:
2.31
